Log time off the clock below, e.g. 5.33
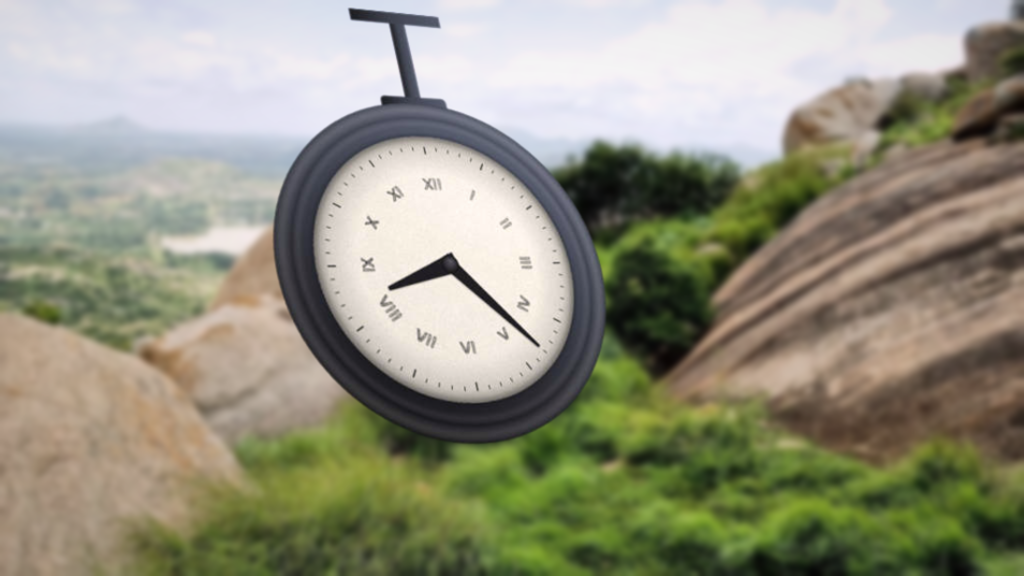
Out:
8.23
